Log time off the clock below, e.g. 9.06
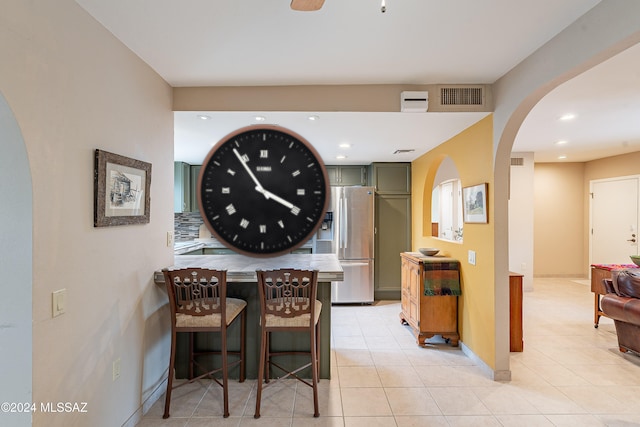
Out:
3.54
